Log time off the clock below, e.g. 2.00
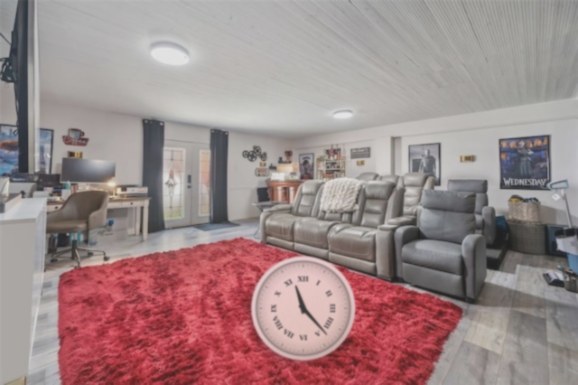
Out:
11.23
